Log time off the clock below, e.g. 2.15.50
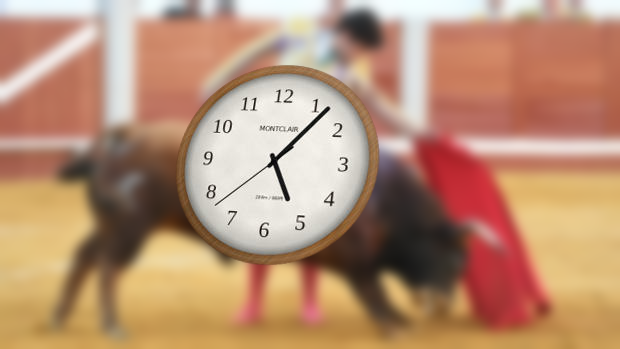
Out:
5.06.38
